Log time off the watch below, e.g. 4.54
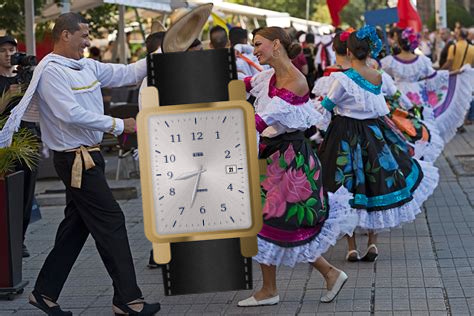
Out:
8.33
